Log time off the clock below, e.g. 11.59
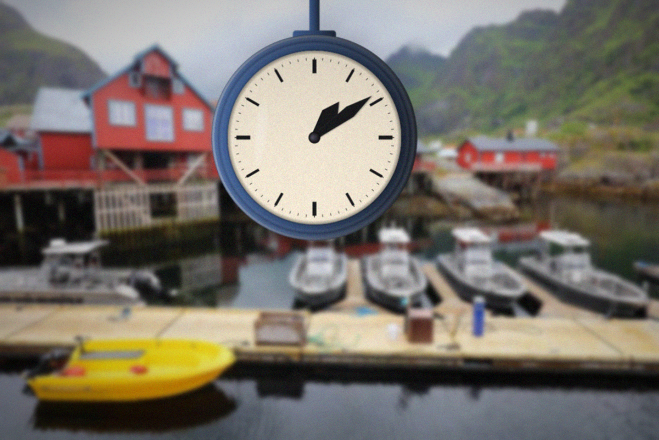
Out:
1.09
